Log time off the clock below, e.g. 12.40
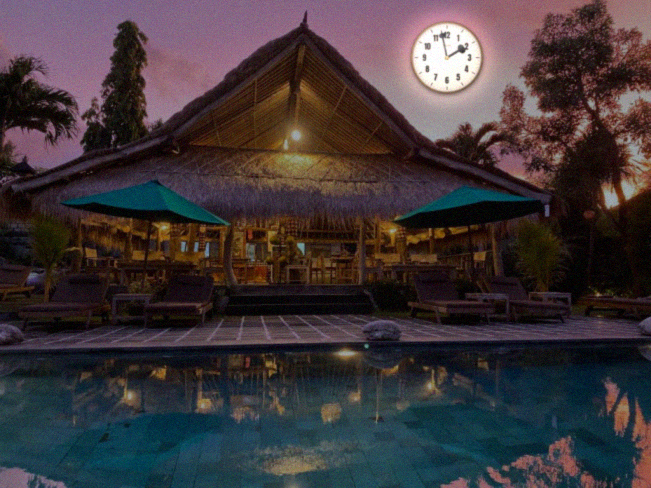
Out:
1.58
